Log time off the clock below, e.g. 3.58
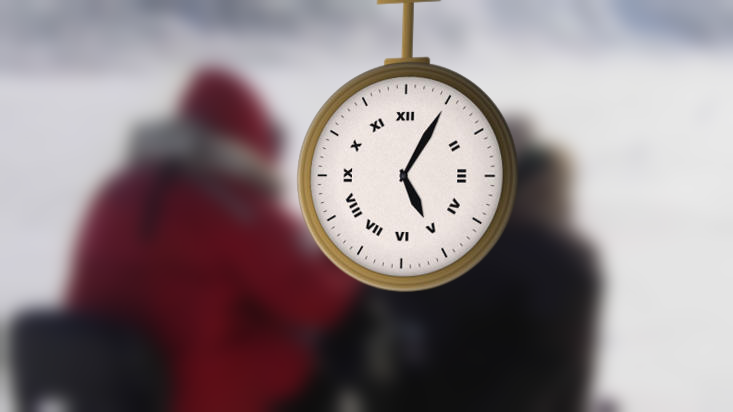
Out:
5.05
